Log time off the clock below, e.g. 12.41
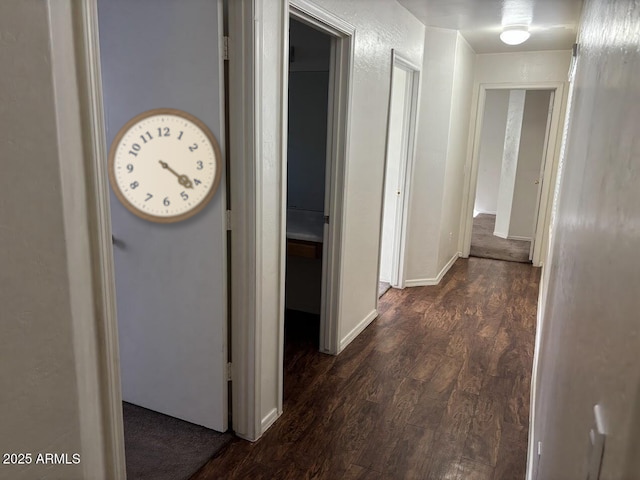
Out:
4.22
